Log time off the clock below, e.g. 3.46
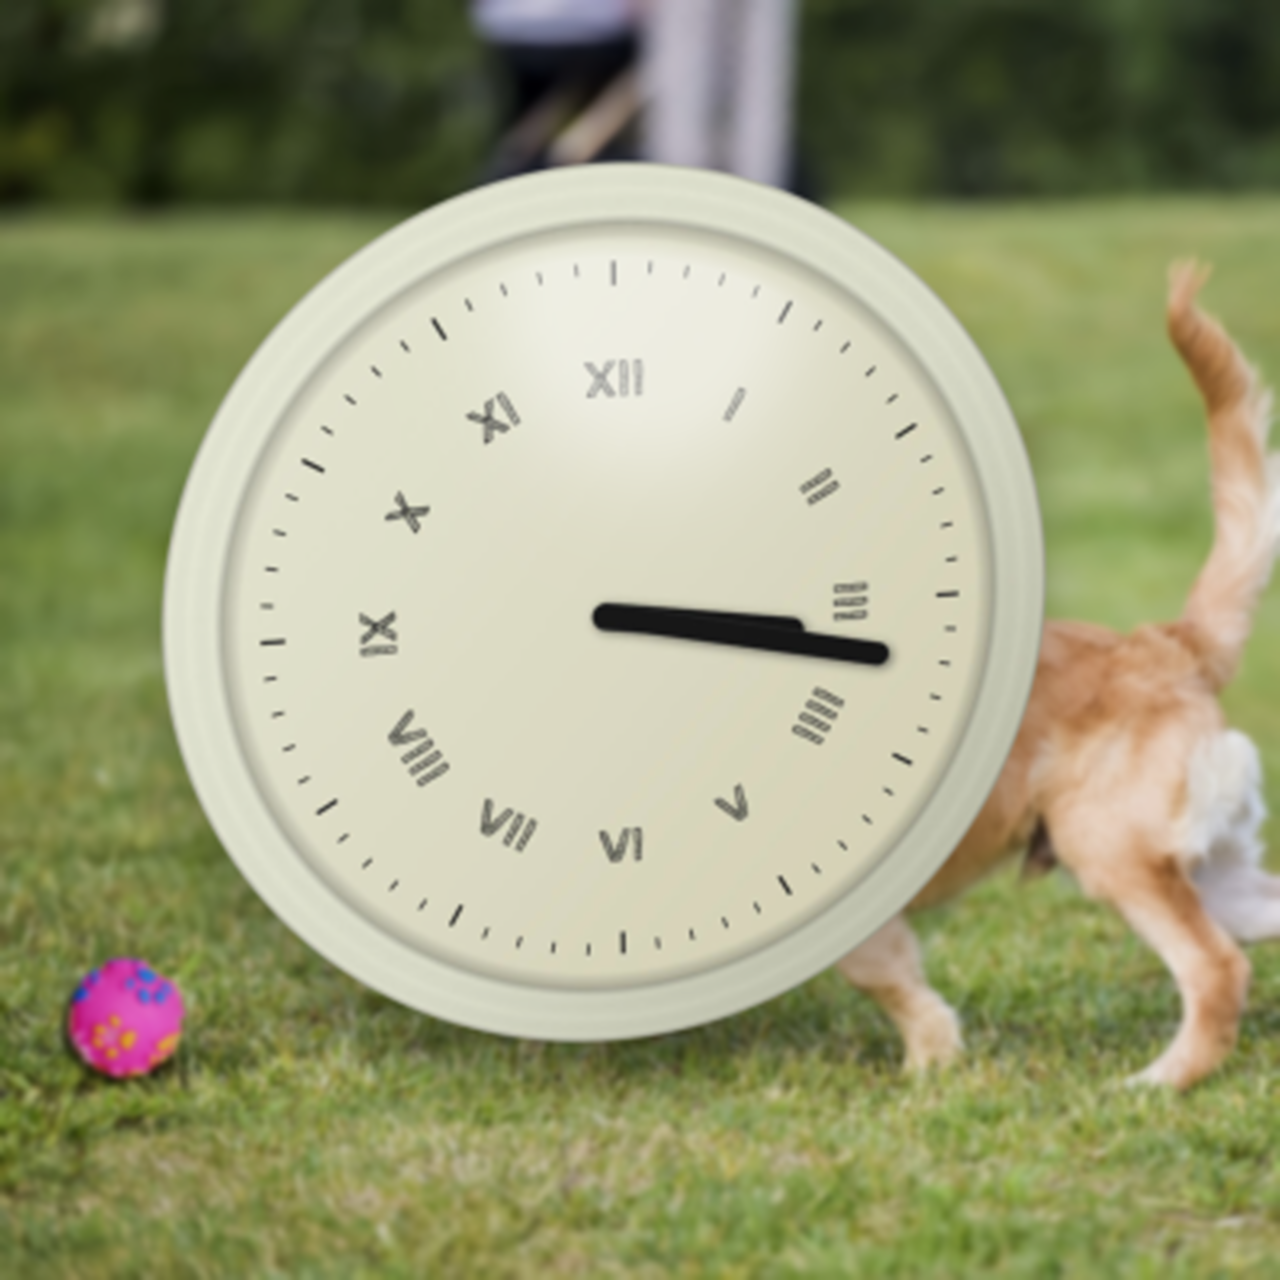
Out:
3.17
